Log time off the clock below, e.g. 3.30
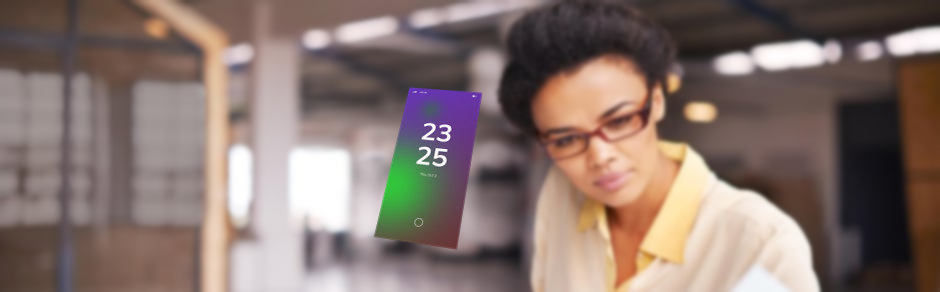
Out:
23.25
